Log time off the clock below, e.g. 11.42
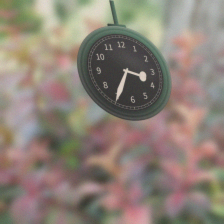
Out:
3.35
